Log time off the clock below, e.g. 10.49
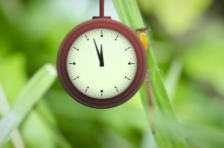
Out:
11.57
